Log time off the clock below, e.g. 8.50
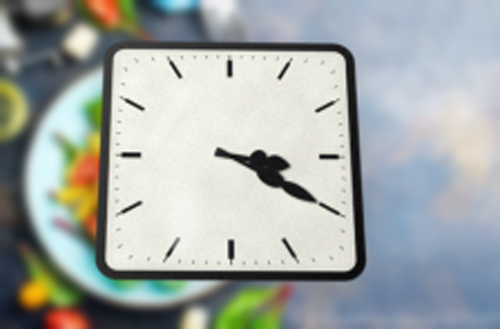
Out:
3.20
